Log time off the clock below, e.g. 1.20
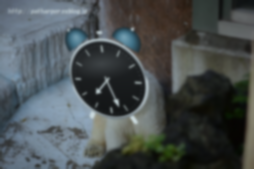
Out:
7.27
